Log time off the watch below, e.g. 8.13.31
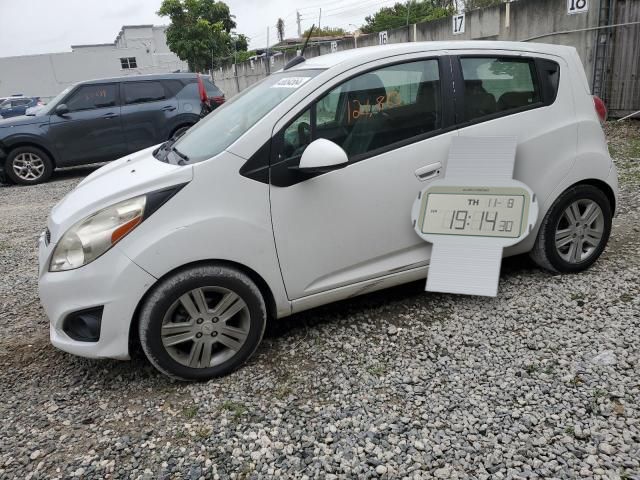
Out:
19.14.30
